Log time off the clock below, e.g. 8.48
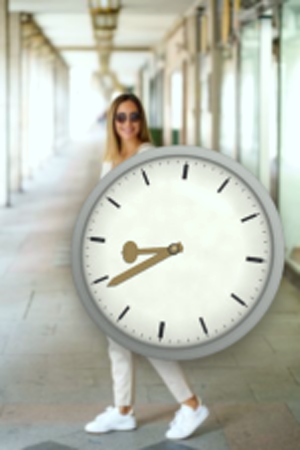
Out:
8.39
